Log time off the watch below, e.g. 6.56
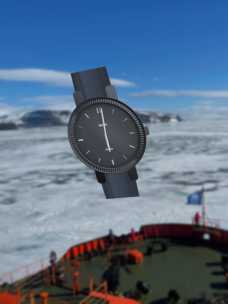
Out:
6.01
